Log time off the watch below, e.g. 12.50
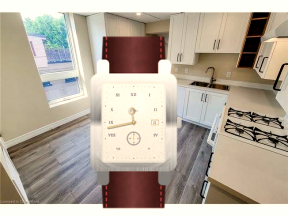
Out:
11.43
